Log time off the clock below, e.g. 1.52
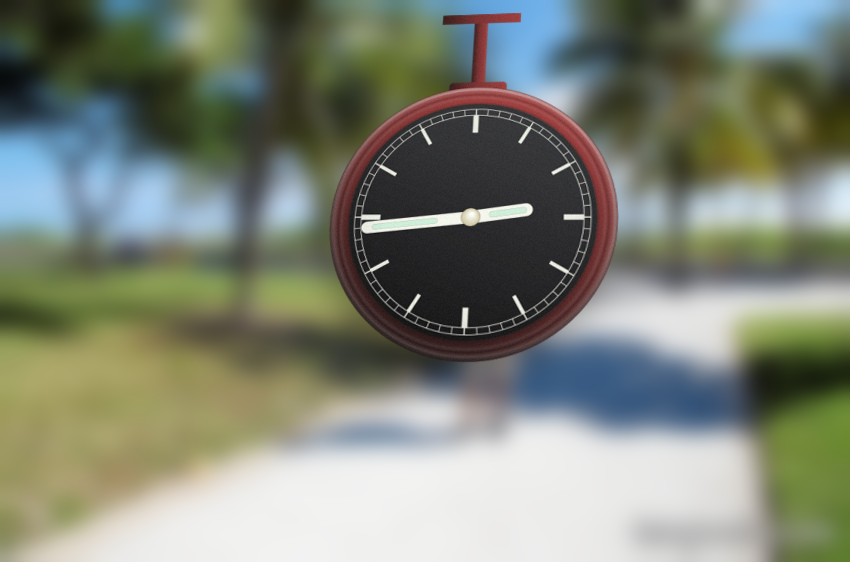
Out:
2.44
